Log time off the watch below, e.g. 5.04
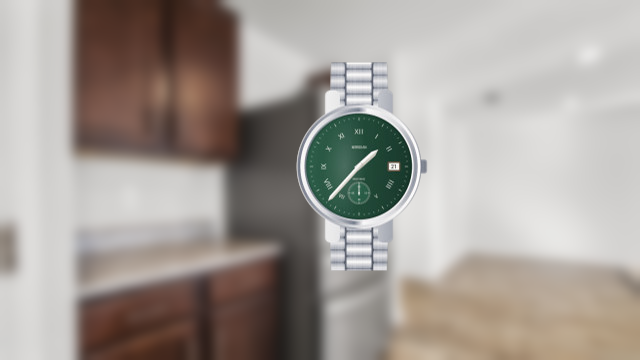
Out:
1.37
